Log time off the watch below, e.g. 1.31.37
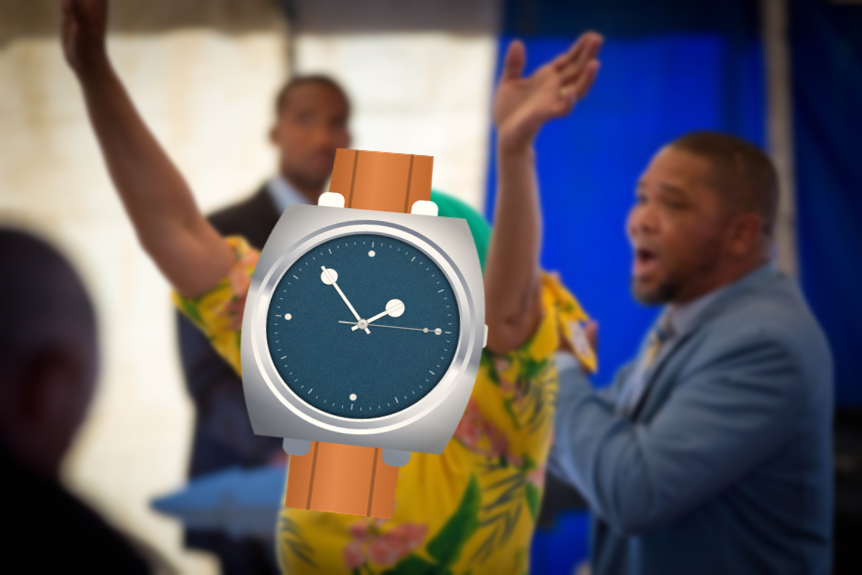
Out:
1.53.15
